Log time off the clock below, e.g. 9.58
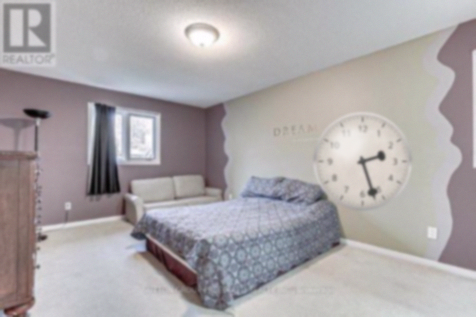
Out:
2.27
